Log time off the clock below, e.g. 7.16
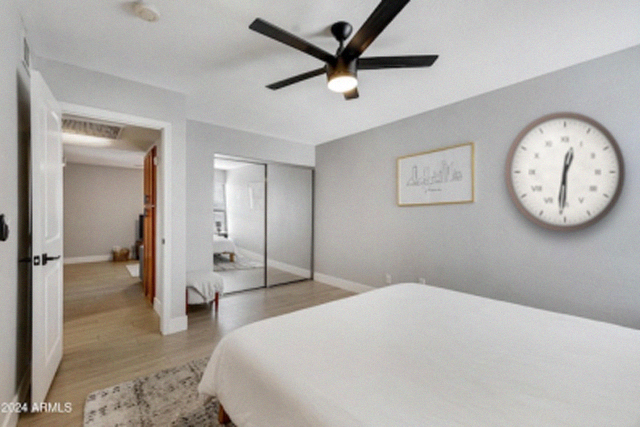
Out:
12.31
